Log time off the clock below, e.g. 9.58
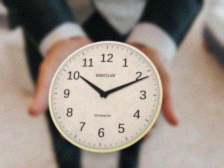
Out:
10.11
